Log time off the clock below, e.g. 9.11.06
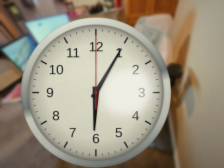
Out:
6.05.00
